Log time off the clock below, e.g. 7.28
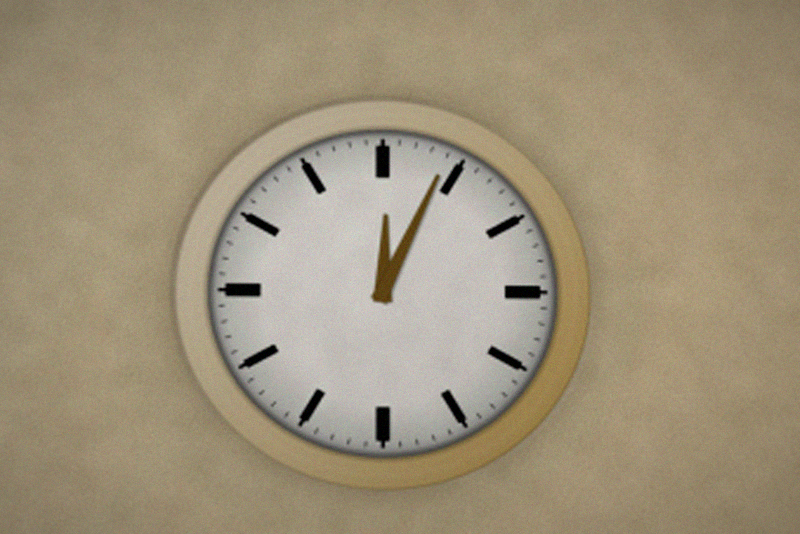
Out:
12.04
